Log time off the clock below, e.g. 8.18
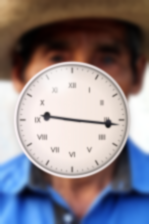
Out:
9.16
